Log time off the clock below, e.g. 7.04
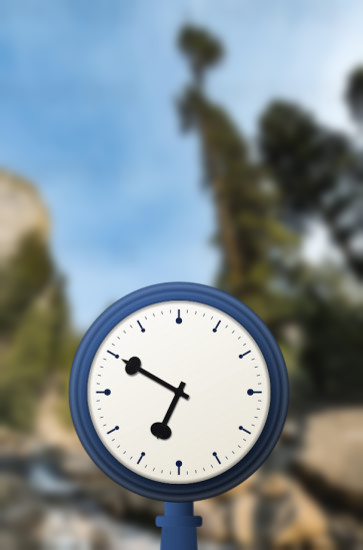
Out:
6.50
